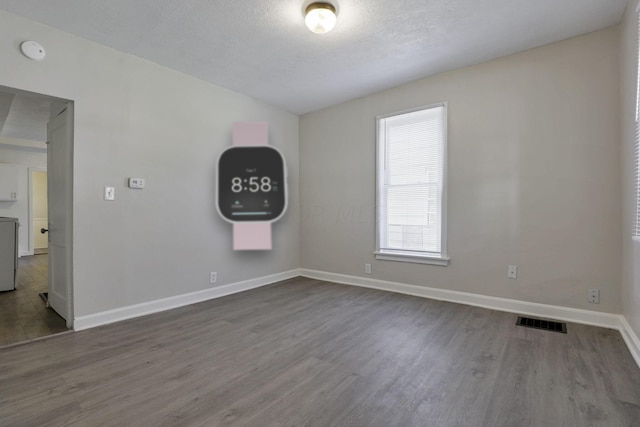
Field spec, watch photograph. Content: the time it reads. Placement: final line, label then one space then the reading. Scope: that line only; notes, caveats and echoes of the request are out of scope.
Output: 8:58
